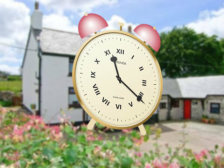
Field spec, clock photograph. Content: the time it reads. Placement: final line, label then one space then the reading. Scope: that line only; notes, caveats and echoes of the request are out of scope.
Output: 11:21
